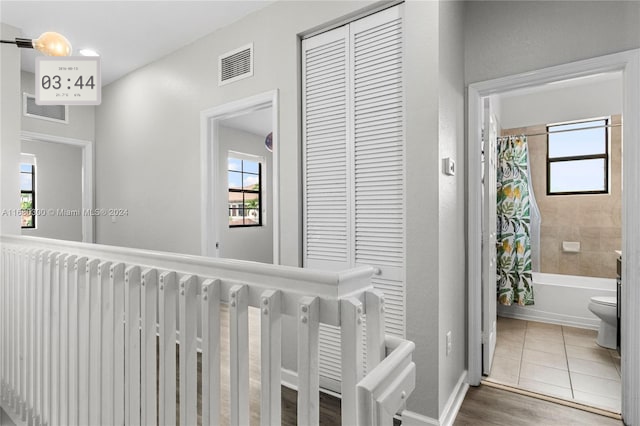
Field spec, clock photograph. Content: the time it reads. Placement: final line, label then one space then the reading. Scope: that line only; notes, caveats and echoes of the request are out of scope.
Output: 3:44
